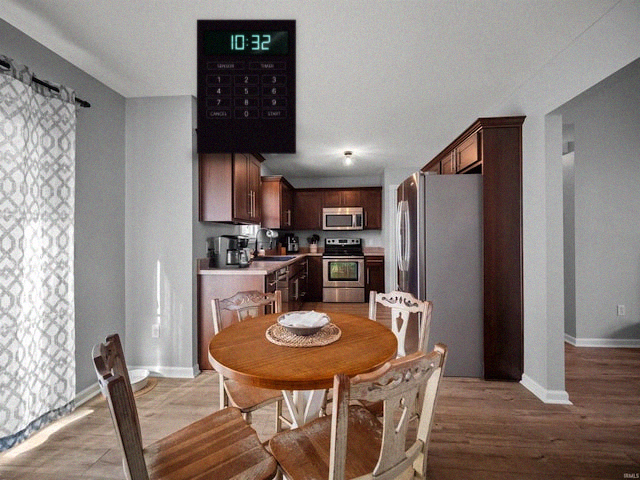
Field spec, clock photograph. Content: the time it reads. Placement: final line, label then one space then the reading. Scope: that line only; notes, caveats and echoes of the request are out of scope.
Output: 10:32
